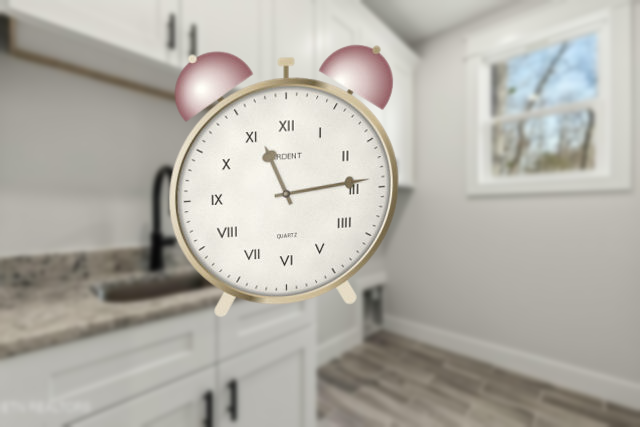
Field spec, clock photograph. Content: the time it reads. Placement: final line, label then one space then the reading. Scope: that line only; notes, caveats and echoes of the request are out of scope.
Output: 11:14
